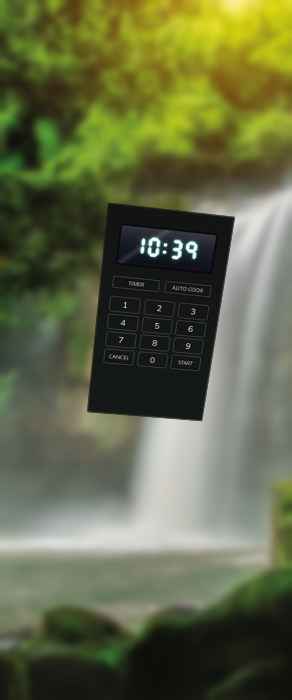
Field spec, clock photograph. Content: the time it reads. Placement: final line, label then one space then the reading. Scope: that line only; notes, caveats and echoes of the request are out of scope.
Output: 10:39
